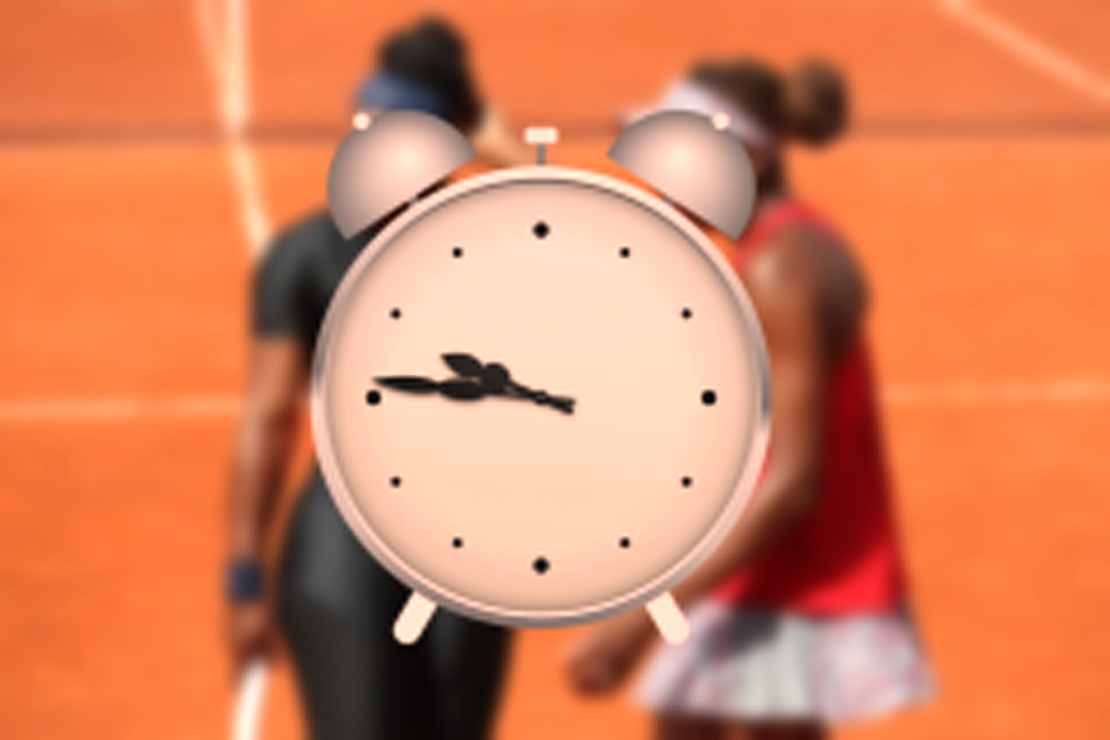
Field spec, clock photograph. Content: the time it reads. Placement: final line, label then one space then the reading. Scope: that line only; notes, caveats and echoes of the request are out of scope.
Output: 9:46
